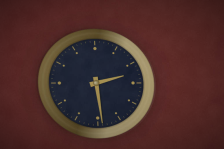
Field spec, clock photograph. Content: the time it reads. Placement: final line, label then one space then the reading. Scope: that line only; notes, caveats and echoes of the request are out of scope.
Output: 2:29
